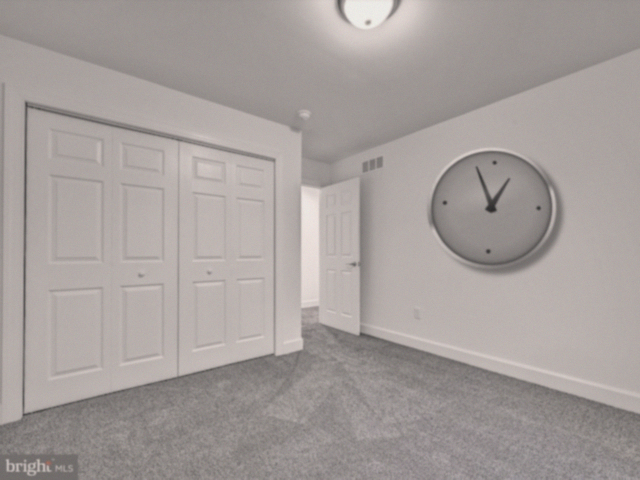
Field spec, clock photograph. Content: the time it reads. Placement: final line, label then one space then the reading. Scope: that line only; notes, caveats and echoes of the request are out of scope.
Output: 12:56
